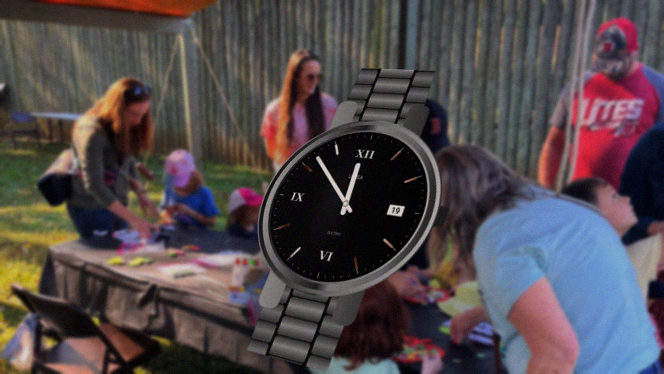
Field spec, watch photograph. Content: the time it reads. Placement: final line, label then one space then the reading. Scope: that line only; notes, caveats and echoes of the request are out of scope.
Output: 11:52
